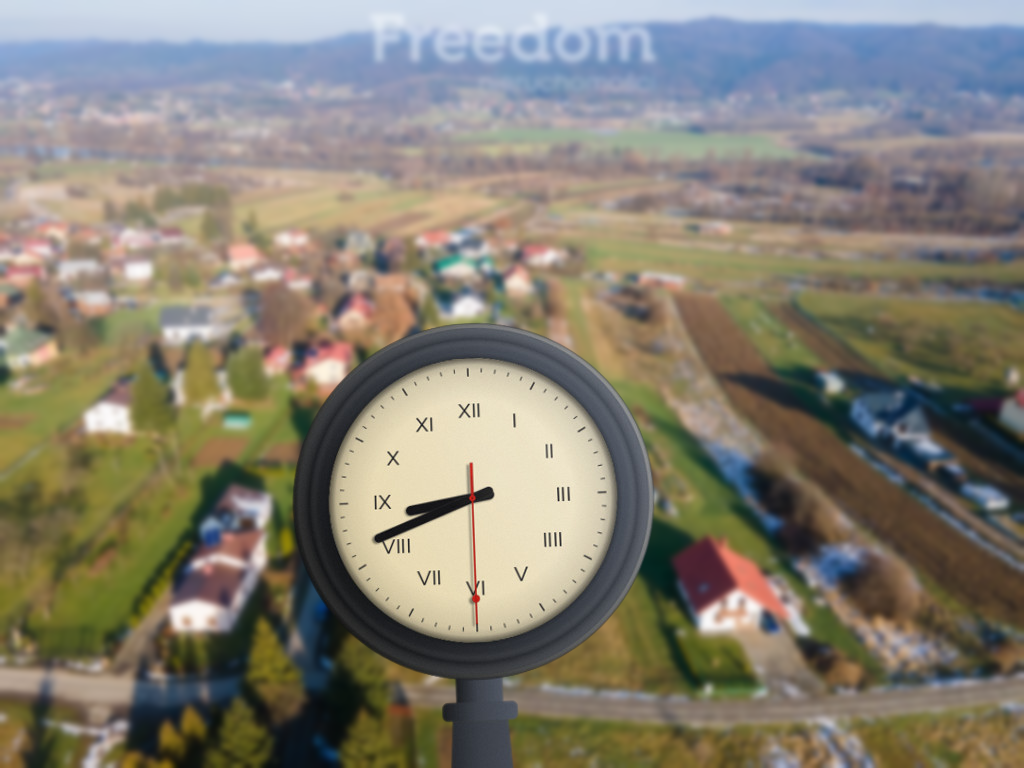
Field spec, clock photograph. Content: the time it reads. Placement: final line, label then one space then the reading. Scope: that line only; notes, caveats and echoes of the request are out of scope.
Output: 8:41:30
